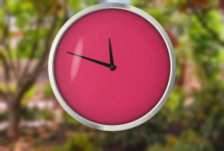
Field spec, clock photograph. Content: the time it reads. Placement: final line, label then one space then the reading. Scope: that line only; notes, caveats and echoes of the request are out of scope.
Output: 11:48
